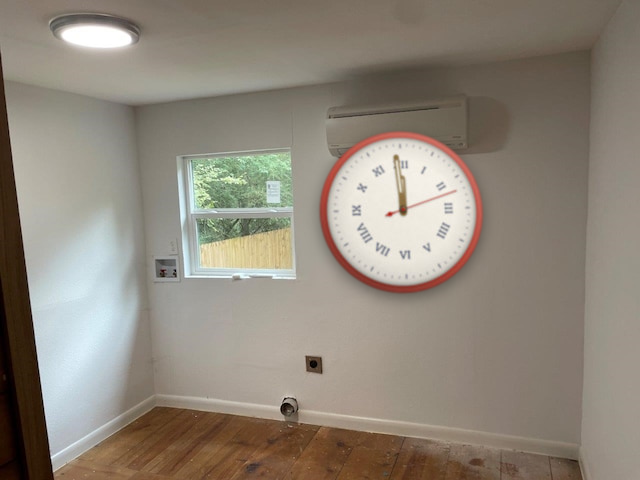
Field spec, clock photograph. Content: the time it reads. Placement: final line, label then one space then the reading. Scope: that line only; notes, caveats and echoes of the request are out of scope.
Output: 11:59:12
